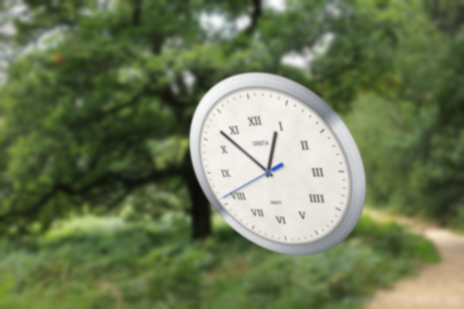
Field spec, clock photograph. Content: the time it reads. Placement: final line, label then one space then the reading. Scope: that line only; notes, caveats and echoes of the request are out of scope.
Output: 12:52:41
